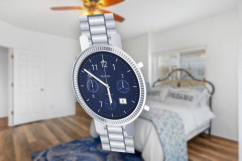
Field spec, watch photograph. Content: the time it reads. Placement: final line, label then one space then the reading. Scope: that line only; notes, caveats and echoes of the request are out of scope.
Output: 5:51
